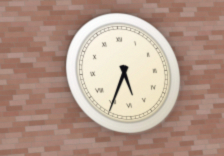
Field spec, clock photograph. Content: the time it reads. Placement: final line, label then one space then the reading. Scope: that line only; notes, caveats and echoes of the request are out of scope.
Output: 5:35
